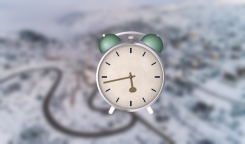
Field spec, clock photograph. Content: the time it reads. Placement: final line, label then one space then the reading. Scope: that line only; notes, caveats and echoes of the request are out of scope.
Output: 5:43
